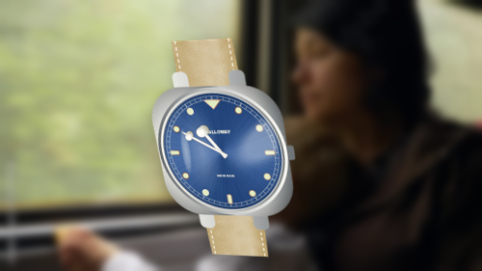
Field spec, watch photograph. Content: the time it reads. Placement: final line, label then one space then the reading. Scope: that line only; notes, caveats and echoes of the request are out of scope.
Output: 10:50
